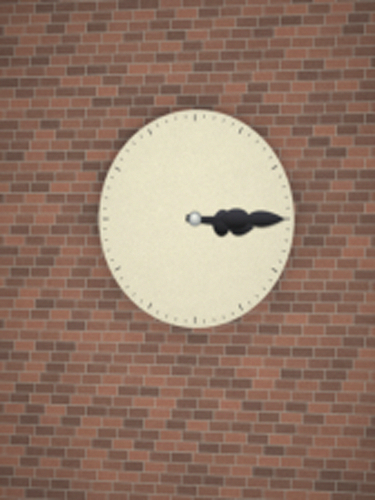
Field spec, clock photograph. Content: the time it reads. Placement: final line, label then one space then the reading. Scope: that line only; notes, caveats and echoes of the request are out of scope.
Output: 3:15
